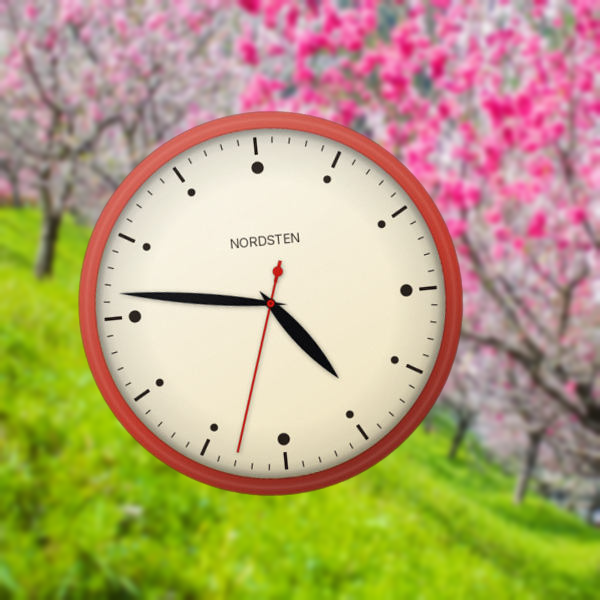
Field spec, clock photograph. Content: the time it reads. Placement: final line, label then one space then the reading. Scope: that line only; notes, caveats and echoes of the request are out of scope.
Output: 4:46:33
